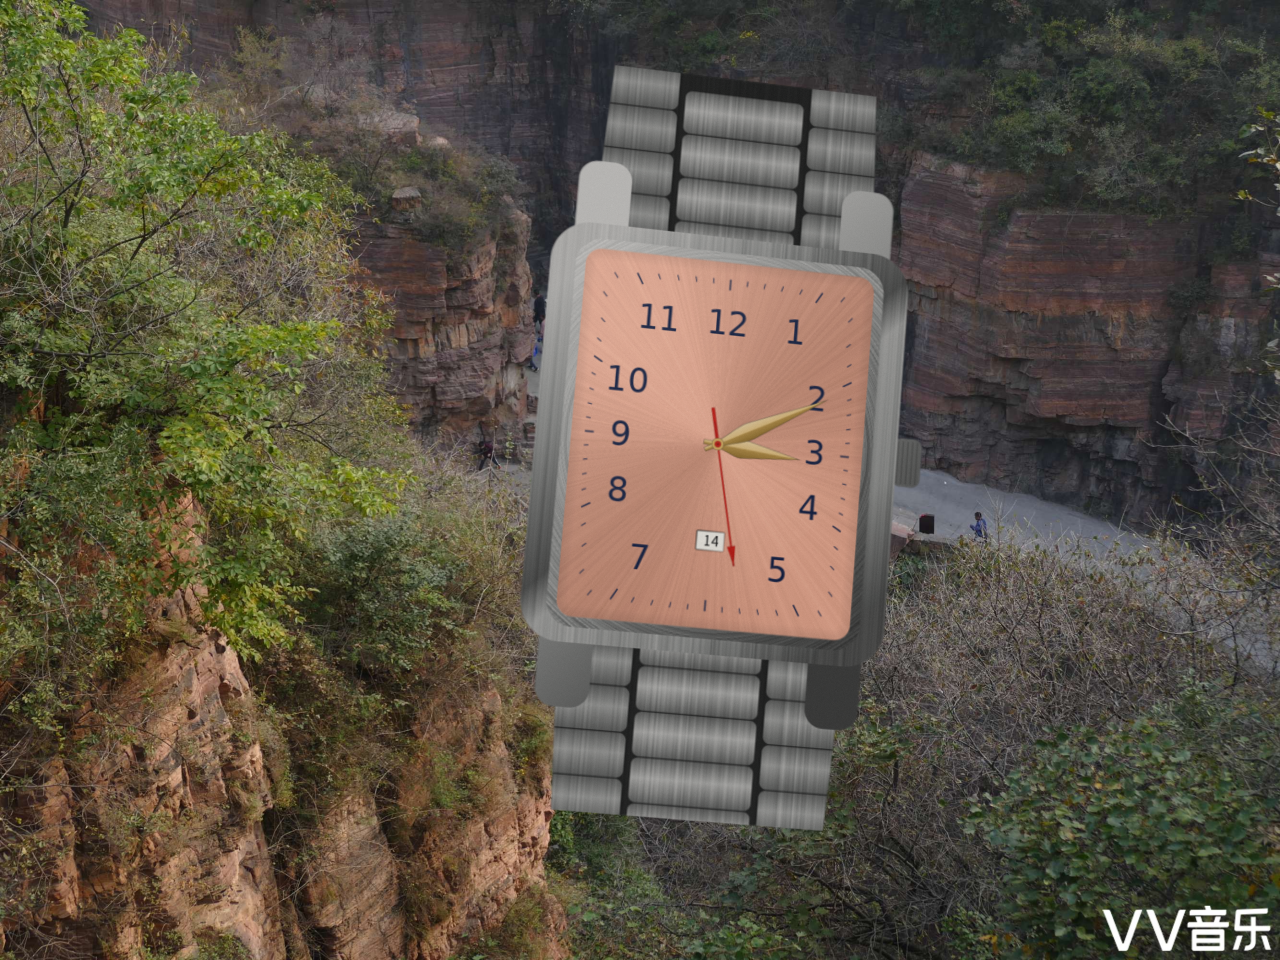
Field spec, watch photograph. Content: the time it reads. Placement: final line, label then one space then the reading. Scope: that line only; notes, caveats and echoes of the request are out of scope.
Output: 3:10:28
